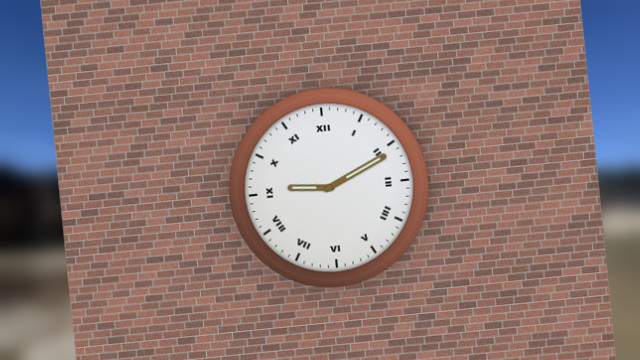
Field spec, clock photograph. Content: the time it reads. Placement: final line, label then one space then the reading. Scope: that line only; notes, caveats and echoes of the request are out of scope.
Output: 9:11
